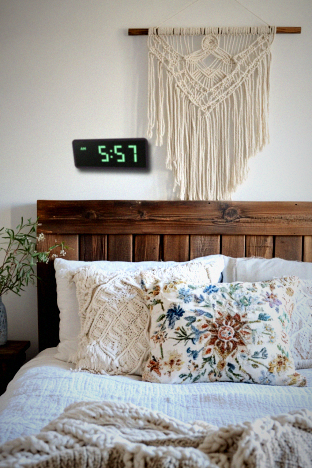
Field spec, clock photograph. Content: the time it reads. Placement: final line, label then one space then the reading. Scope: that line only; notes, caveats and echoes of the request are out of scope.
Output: 5:57
